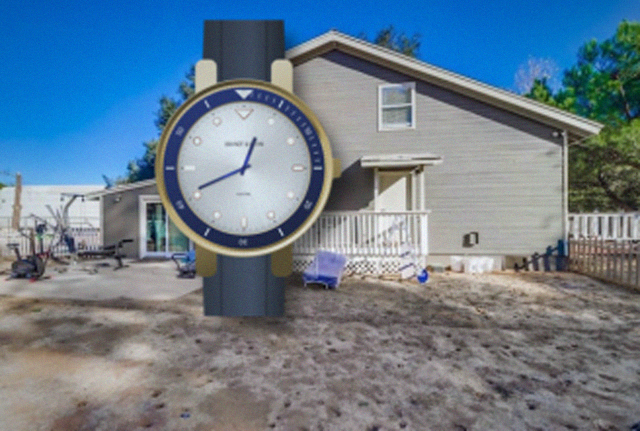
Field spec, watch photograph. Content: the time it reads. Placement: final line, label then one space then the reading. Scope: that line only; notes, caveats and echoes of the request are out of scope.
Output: 12:41
